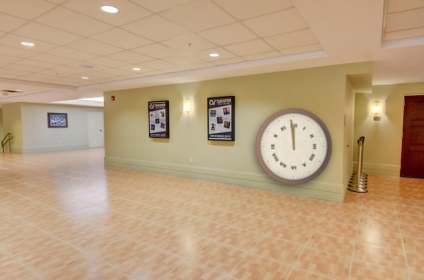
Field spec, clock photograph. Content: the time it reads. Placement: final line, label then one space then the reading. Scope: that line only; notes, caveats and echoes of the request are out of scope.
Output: 11:59
